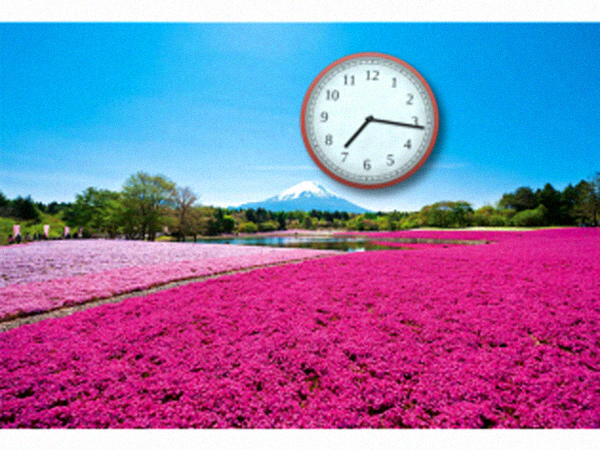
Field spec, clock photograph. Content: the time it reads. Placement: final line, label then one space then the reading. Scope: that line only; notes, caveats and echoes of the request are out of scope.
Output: 7:16
